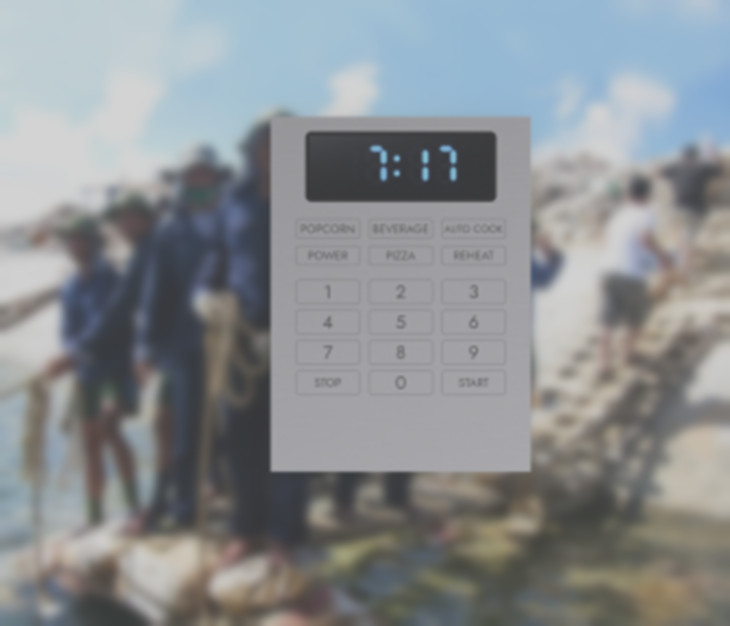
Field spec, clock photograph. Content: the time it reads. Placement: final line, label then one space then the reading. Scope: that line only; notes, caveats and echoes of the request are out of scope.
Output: 7:17
